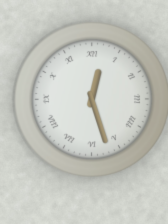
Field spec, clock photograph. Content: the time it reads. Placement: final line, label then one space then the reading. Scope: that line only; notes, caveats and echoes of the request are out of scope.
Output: 12:27
